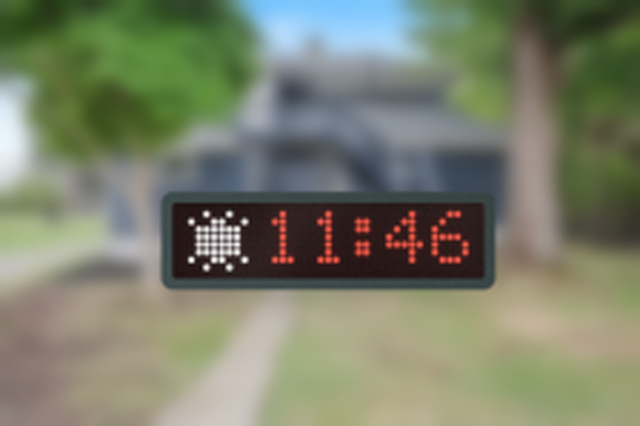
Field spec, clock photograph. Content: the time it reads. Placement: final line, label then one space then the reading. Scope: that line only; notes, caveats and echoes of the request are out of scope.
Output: 11:46
